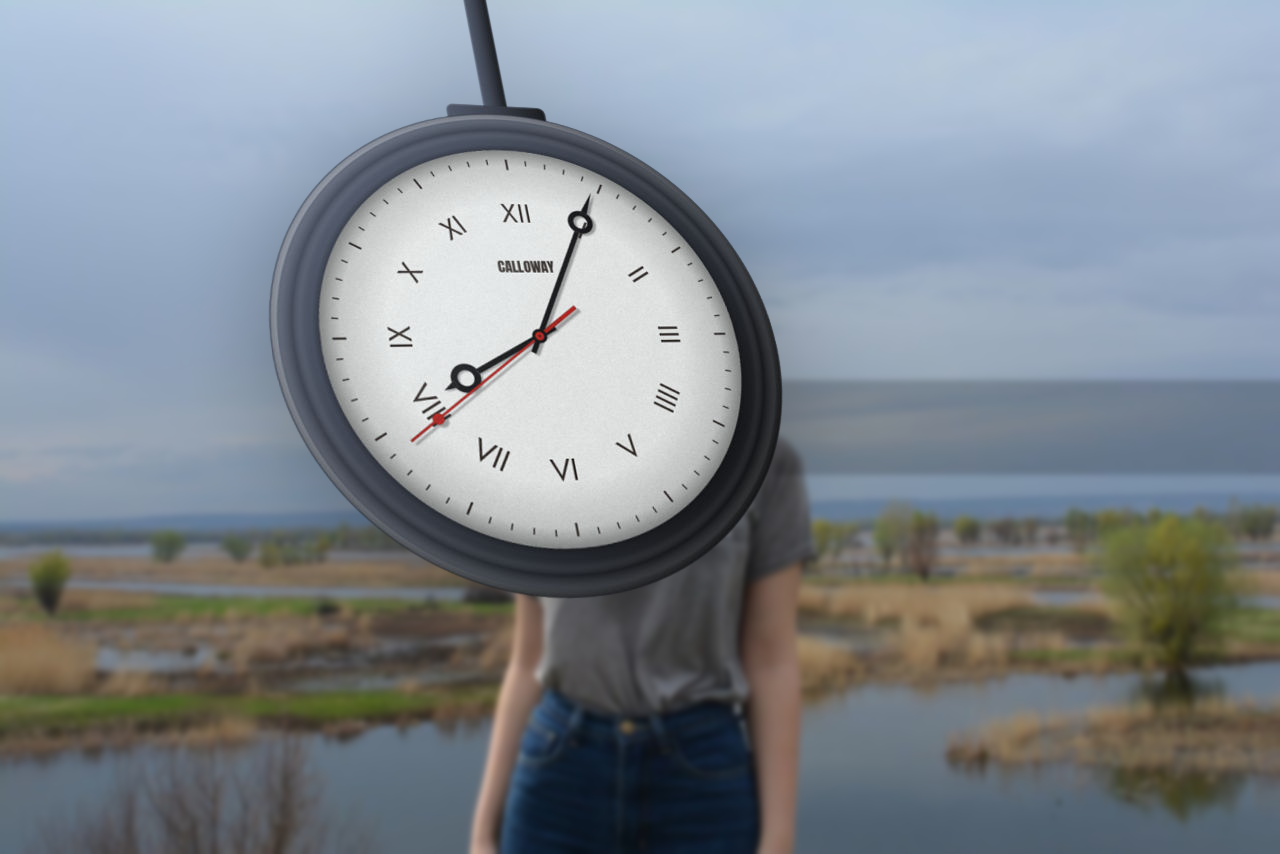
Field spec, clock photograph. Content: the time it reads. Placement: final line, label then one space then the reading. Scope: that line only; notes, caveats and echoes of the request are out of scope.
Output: 8:04:39
